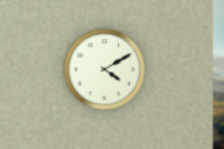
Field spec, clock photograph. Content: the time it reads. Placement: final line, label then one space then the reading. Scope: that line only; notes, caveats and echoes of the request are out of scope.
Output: 4:10
